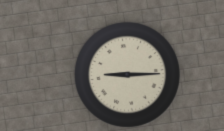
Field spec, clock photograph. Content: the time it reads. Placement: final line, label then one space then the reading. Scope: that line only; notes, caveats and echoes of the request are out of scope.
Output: 9:16
